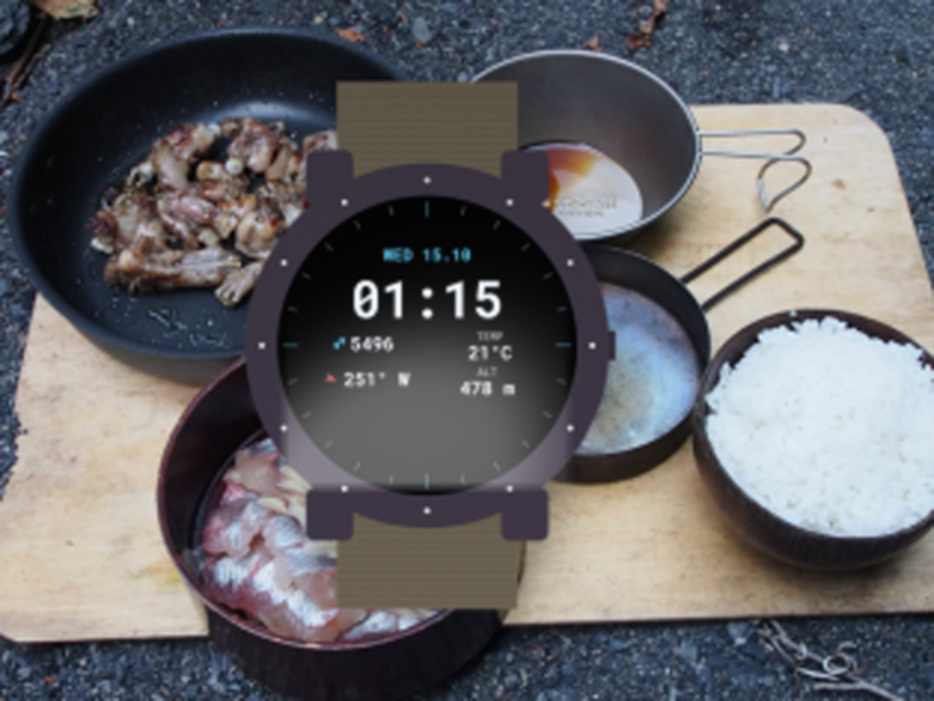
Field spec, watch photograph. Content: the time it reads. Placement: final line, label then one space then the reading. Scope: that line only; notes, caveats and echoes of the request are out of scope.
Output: 1:15
